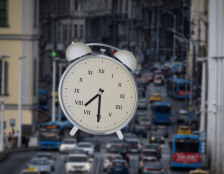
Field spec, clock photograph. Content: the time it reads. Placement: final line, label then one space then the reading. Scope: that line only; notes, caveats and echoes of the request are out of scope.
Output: 7:30
